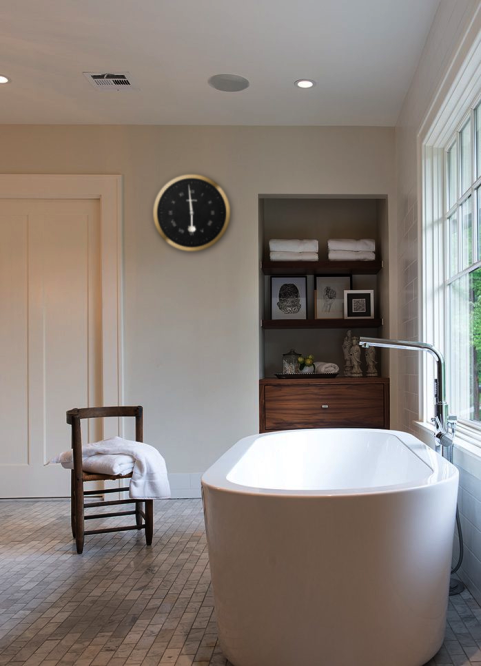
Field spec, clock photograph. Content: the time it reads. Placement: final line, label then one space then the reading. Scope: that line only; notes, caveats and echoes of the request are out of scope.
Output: 5:59
